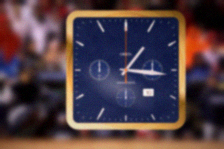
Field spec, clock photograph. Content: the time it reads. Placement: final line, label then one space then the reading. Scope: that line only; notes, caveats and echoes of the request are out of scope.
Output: 1:16
